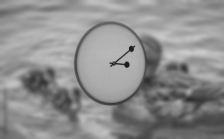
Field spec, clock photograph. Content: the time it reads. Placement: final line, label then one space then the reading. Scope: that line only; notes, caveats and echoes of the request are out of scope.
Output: 3:09
